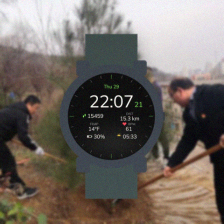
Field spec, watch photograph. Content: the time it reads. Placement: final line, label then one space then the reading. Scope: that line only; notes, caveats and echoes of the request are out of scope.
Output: 22:07:21
